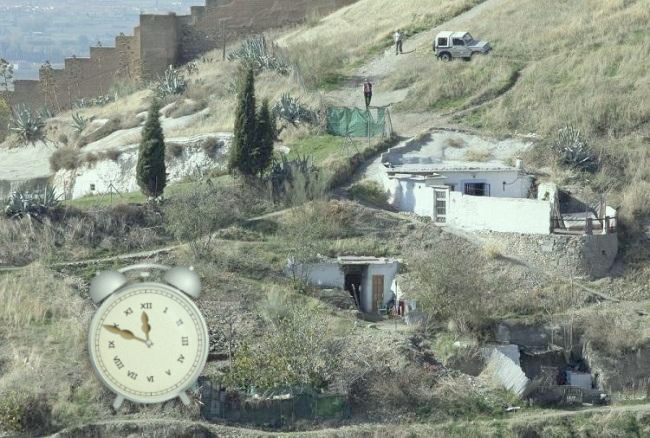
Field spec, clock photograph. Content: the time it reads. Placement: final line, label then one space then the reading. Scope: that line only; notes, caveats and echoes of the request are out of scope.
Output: 11:49
